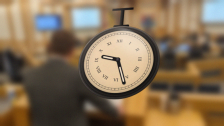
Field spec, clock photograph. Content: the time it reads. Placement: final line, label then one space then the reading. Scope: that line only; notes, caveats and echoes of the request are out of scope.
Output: 9:27
